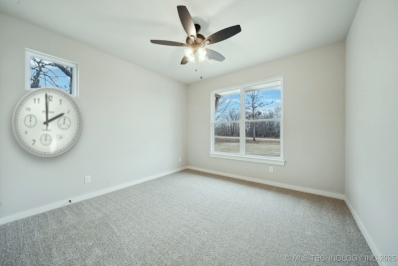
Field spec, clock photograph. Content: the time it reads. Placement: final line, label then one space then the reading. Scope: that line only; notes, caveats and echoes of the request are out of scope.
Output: 1:59
